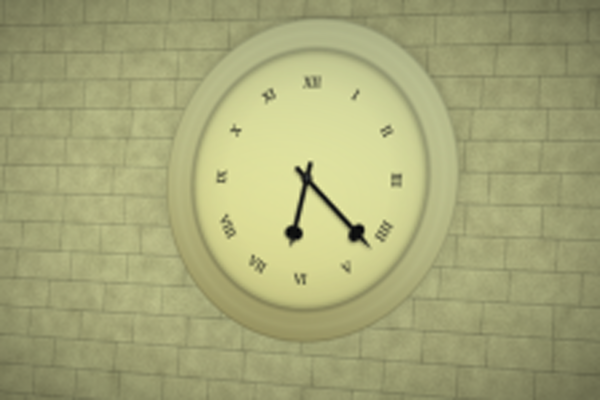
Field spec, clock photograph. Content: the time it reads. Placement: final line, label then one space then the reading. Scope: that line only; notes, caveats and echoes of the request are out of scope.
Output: 6:22
